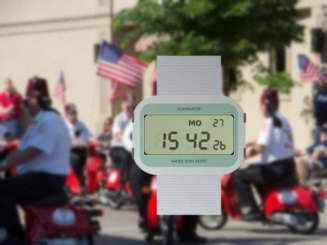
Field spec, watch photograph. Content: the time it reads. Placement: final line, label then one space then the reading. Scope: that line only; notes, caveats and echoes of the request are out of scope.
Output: 15:42:26
